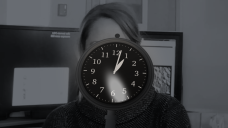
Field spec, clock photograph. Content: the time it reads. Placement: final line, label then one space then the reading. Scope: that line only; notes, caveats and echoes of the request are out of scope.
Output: 1:02
